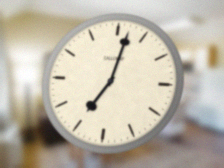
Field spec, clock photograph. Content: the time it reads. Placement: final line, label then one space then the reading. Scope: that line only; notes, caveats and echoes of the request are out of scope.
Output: 7:02
